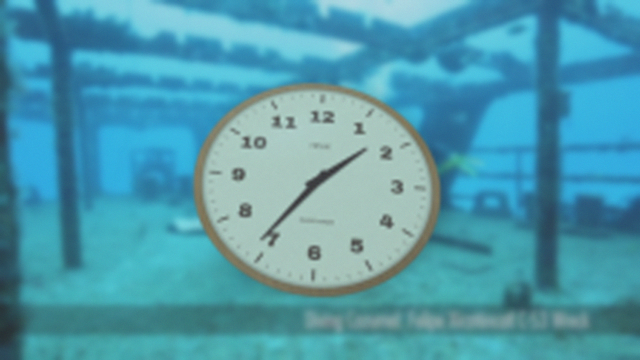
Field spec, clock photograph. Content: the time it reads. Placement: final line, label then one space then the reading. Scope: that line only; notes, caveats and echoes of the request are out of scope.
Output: 1:36
